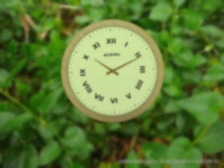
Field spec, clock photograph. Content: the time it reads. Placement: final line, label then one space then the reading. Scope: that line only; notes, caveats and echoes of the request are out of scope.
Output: 10:11
